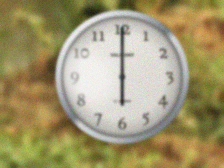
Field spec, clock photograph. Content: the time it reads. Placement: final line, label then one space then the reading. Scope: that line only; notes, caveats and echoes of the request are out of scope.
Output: 6:00
